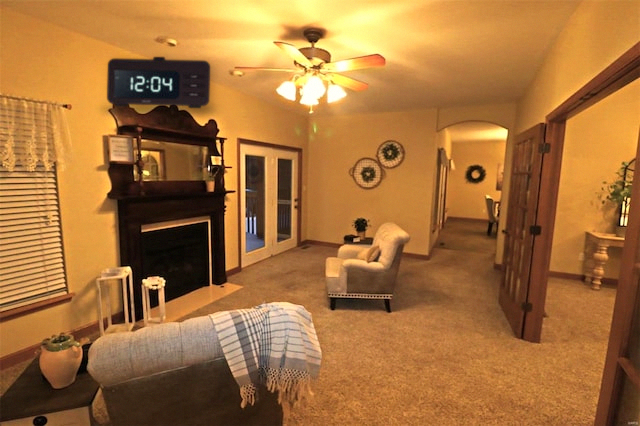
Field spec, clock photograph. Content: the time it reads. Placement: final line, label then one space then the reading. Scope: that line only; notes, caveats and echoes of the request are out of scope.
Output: 12:04
